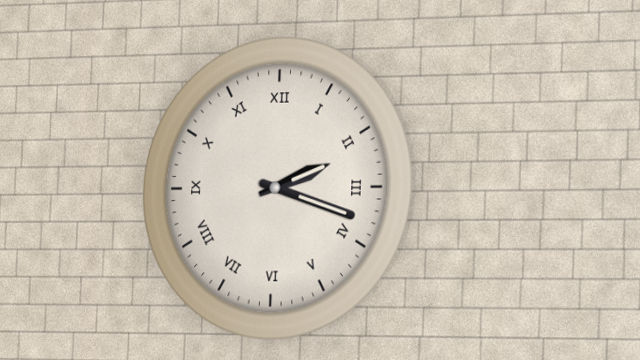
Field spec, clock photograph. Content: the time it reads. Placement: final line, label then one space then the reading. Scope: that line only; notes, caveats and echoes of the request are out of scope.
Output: 2:18
